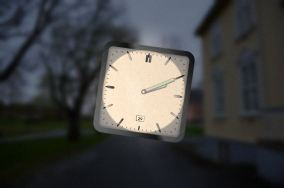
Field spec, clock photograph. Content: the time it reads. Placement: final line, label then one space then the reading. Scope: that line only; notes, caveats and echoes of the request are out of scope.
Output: 2:10
